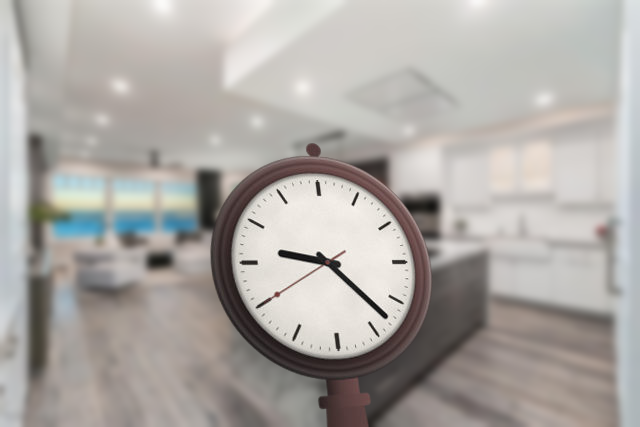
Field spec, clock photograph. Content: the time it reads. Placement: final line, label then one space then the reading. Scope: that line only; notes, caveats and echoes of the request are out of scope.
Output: 9:22:40
